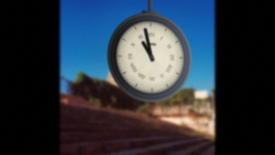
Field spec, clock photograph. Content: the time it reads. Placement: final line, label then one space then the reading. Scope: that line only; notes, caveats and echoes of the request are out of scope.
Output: 10:58
